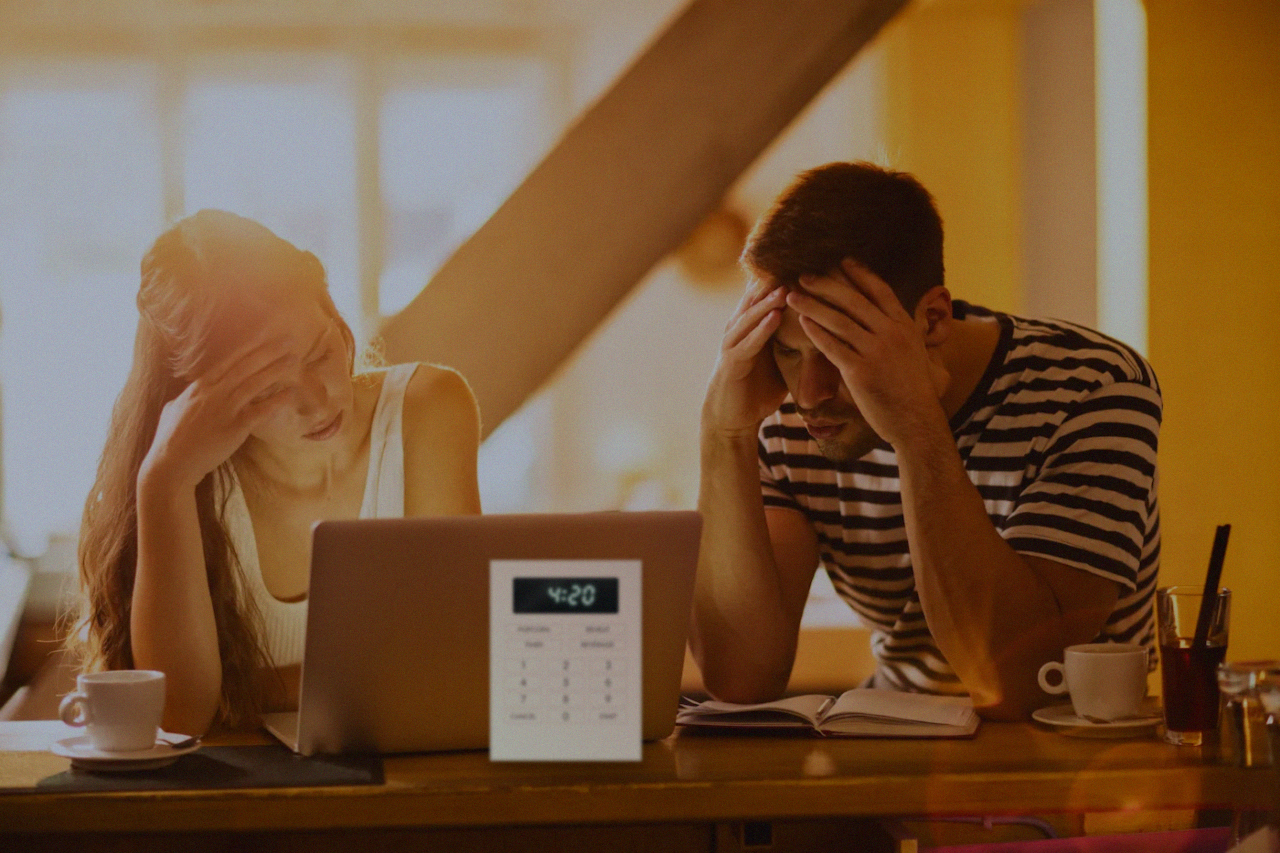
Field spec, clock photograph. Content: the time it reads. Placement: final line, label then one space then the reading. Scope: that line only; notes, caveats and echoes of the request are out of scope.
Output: 4:20
